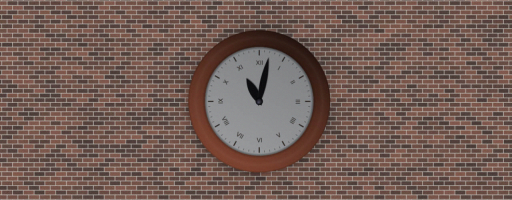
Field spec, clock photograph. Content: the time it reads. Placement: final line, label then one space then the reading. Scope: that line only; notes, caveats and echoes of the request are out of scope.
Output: 11:02
